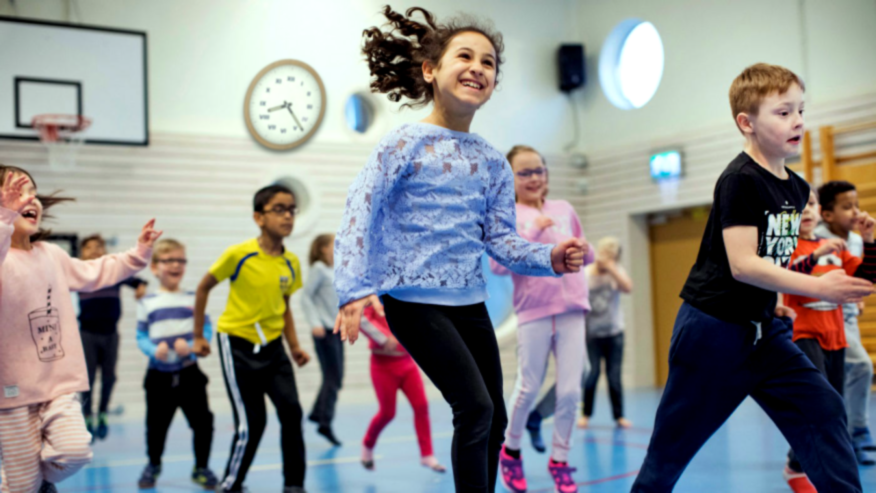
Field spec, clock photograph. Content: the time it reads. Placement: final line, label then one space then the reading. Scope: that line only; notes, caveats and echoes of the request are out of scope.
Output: 8:23
